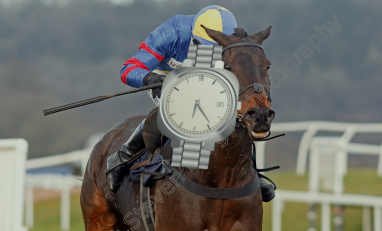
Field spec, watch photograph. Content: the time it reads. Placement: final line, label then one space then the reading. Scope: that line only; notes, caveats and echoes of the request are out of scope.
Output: 6:24
